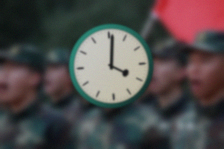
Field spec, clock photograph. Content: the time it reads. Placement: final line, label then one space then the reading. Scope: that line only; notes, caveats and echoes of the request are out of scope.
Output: 4:01
